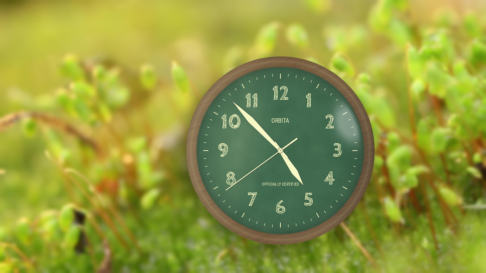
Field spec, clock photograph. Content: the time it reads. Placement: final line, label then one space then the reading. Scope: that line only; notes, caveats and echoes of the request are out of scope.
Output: 4:52:39
